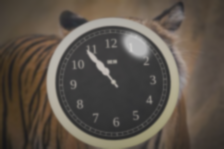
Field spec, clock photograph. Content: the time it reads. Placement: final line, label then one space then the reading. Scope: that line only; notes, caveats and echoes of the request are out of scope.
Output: 10:54
